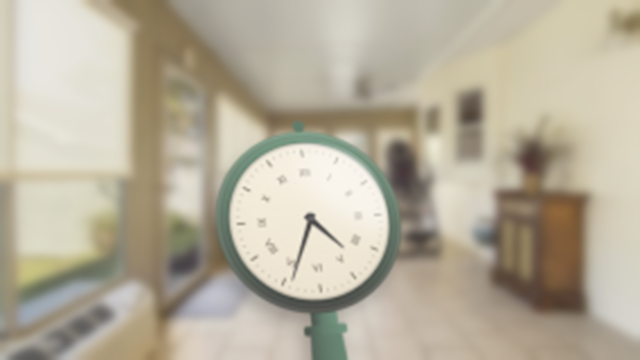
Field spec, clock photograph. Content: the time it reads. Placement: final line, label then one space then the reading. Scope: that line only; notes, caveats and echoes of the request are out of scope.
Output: 4:34
